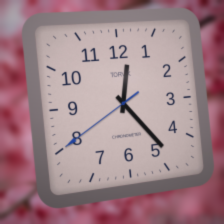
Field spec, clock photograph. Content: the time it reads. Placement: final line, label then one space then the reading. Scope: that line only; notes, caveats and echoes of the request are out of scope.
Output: 12:23:40
